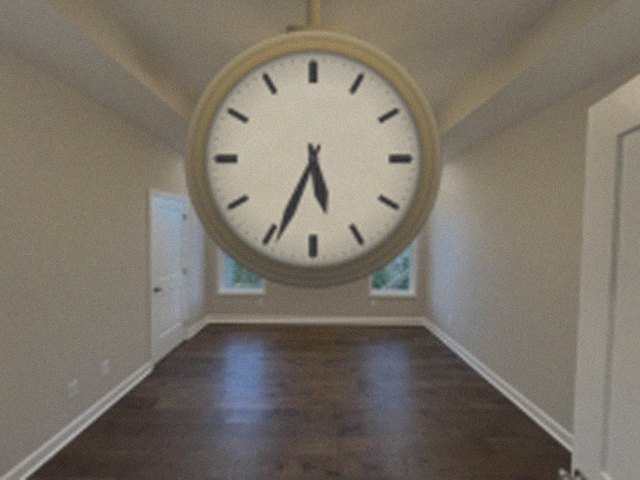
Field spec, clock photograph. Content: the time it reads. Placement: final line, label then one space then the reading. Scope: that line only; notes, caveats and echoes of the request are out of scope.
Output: 5:34
